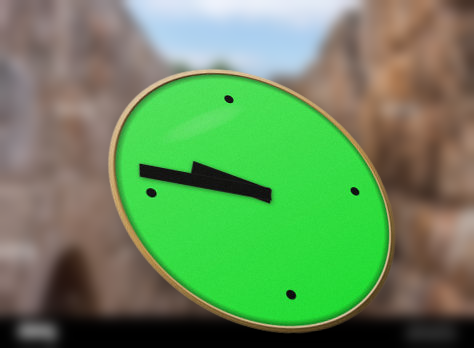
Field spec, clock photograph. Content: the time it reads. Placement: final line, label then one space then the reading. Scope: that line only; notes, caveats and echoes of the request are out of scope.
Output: 9:47
